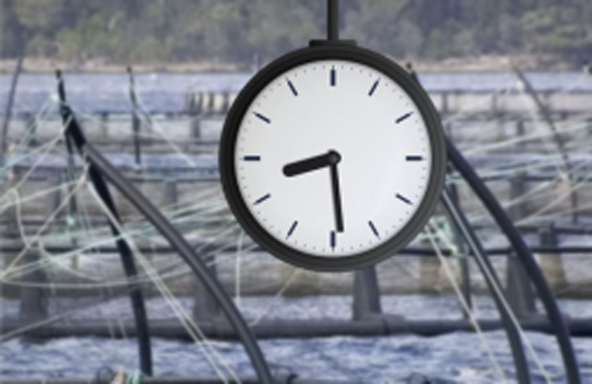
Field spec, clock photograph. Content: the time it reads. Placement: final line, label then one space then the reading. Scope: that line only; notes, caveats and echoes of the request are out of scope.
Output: 8:29
